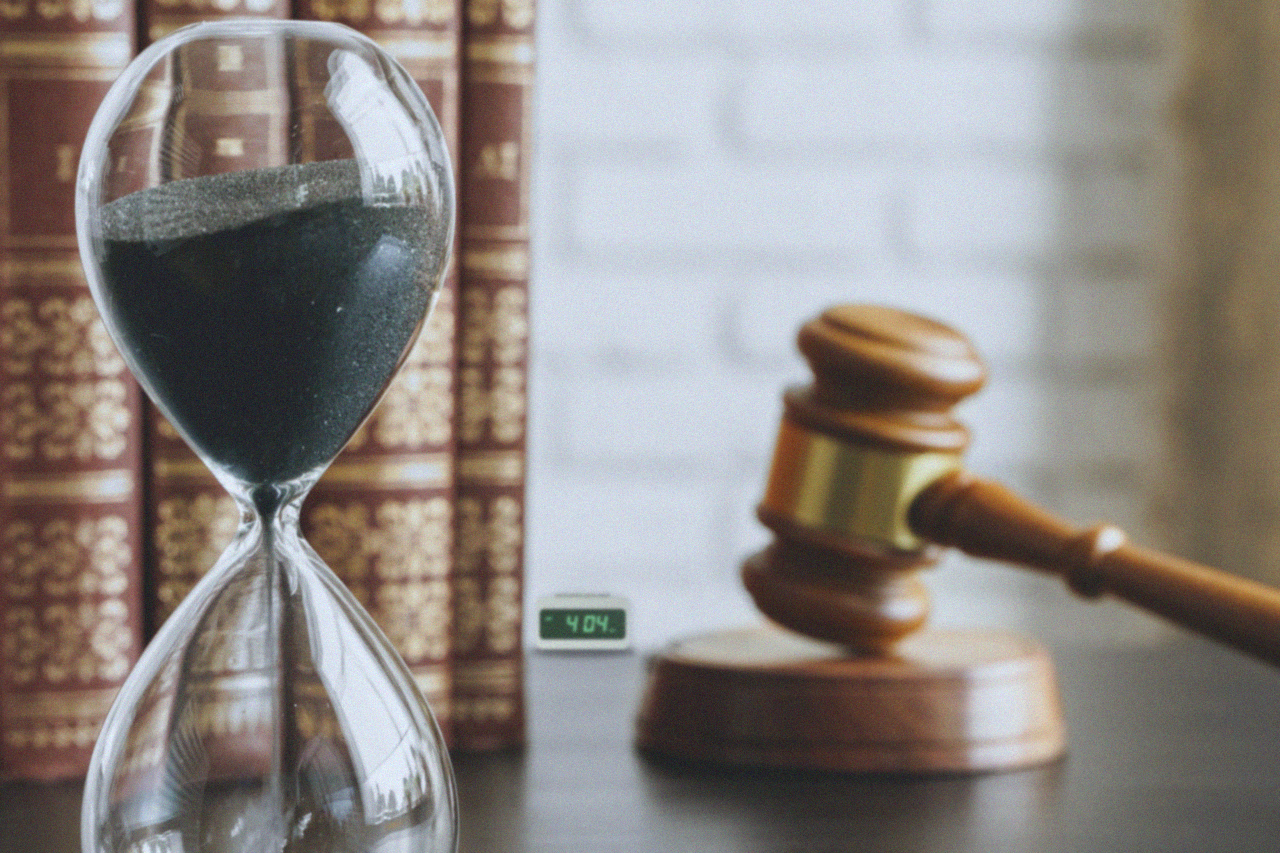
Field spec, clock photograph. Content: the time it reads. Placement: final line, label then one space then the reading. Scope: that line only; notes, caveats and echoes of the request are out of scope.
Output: 4:04
